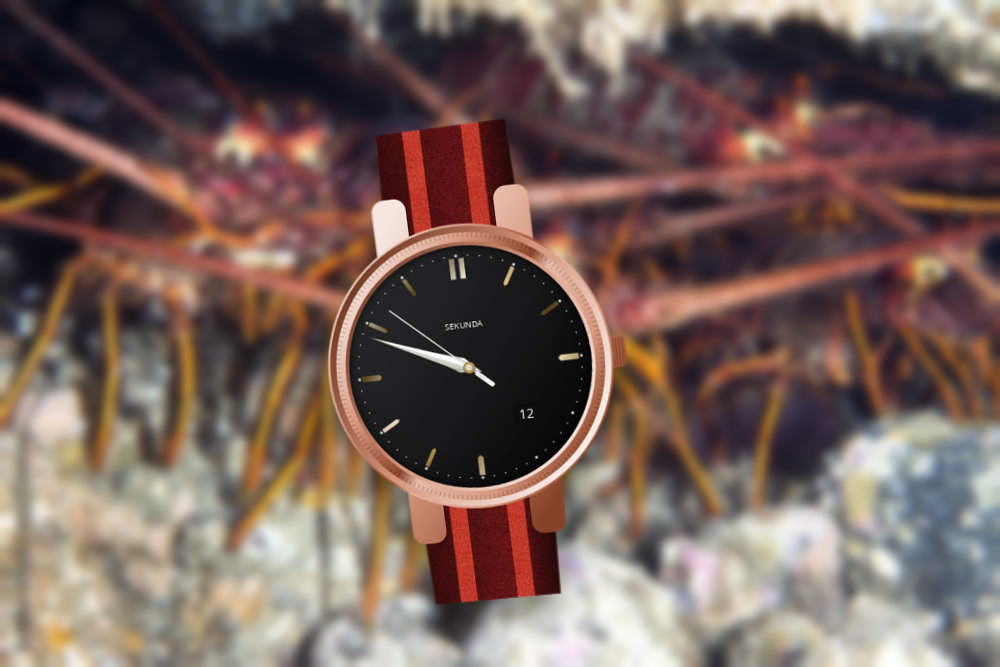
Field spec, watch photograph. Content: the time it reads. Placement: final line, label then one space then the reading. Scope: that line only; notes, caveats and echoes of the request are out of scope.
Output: 9:48:52
